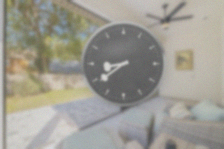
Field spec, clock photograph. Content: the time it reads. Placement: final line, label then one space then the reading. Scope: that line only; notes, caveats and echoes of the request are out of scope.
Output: 8:39
